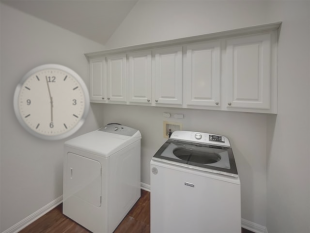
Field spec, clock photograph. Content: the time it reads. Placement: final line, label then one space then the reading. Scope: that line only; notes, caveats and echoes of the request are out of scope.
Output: 5:58
